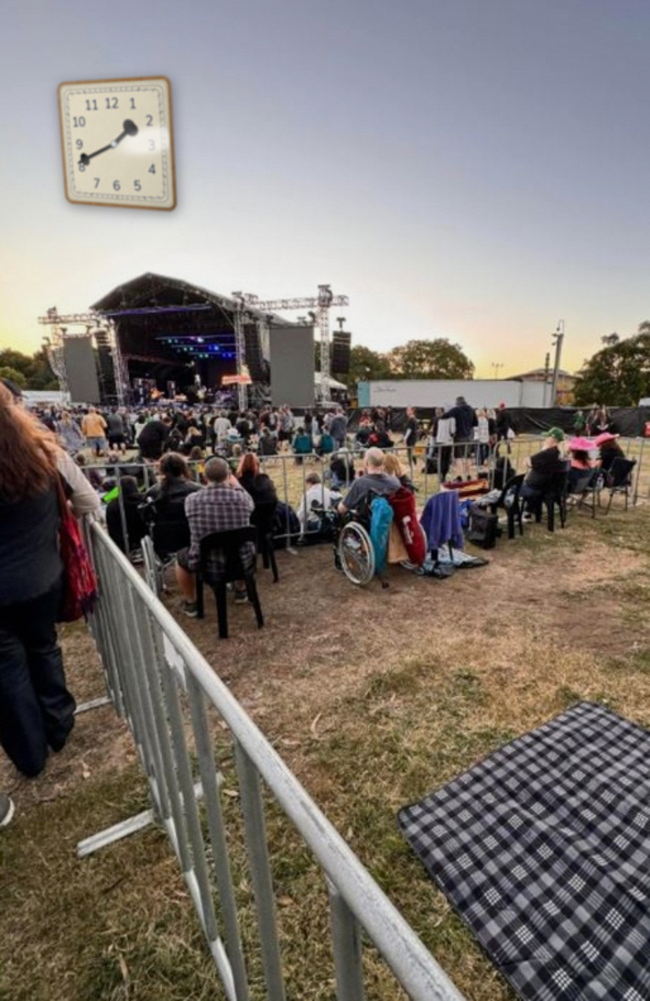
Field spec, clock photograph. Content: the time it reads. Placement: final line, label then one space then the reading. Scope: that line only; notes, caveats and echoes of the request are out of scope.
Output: 1:41
